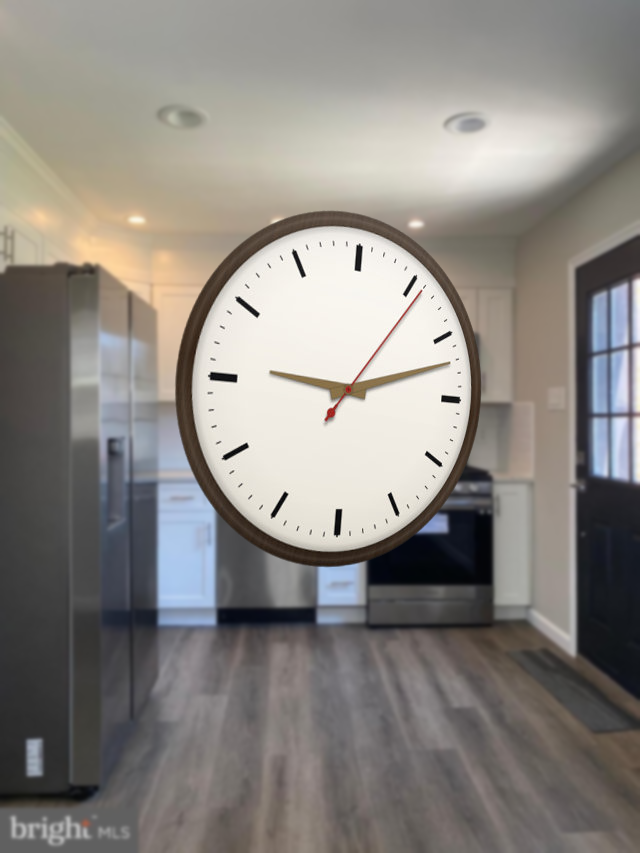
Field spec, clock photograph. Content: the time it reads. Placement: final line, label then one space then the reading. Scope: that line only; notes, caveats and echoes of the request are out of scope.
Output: 9:12:06
